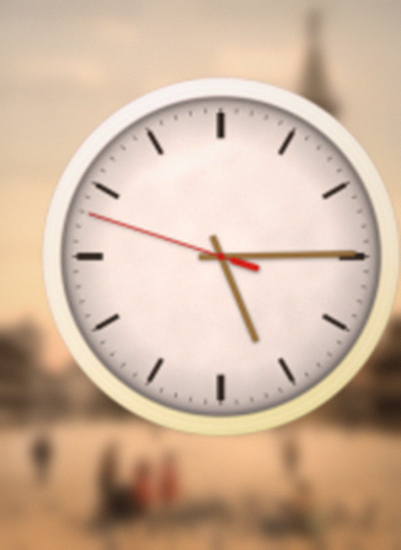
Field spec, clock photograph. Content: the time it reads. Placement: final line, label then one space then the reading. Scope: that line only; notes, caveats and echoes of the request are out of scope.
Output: 5:14:48
